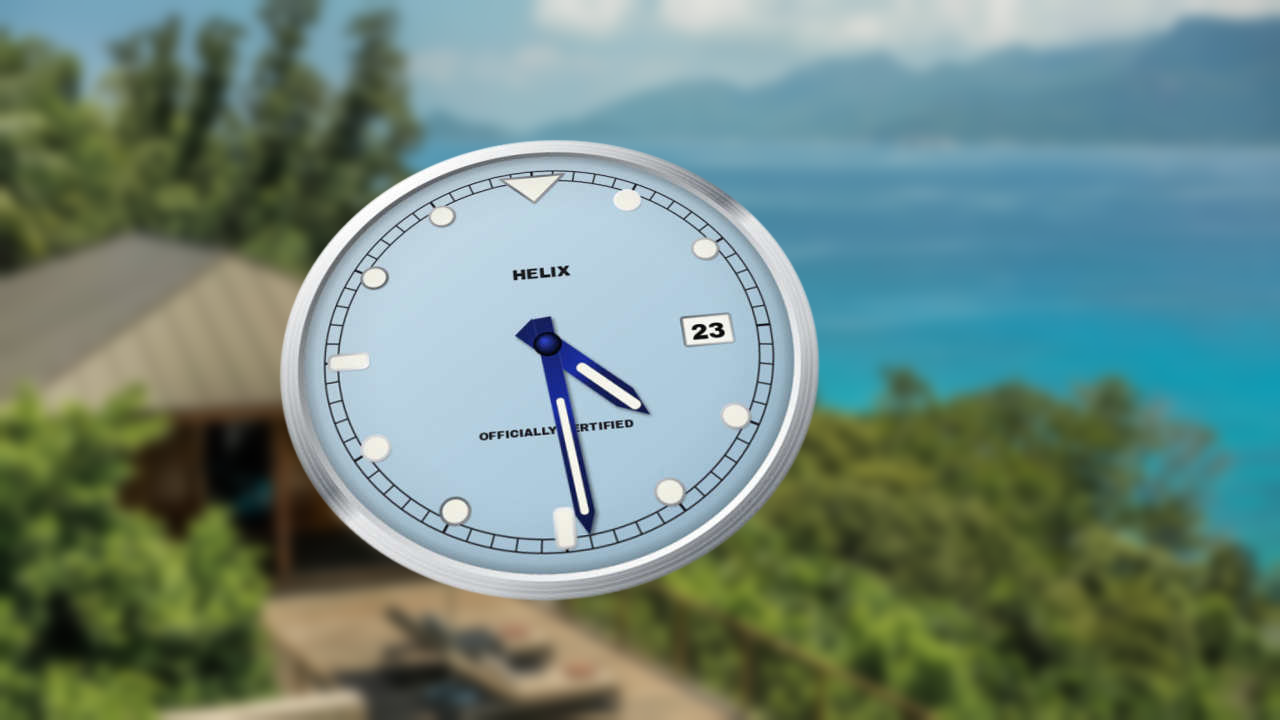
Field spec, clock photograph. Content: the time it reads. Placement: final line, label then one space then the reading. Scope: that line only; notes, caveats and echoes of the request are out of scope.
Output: 4:29
